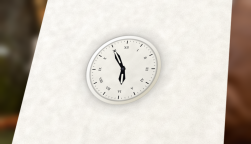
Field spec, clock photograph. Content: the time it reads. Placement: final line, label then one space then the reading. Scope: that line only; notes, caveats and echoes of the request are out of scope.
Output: 5:55
